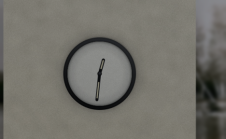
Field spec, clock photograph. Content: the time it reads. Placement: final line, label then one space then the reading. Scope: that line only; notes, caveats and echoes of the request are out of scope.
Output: 12:31
